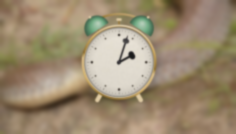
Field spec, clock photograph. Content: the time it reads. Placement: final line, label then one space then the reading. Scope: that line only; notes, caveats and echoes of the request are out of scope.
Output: 2:03
